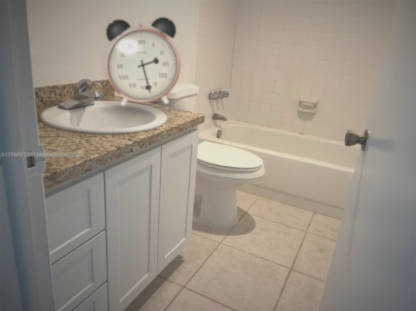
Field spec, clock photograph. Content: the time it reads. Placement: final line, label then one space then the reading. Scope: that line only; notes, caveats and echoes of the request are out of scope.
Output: 2:28
